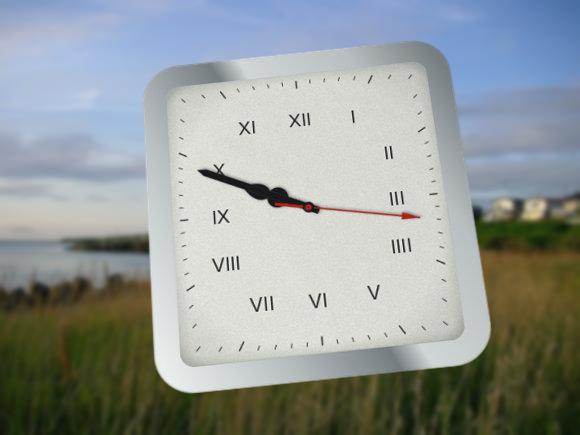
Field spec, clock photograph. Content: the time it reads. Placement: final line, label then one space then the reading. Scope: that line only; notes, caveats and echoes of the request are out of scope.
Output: 9:49:17
